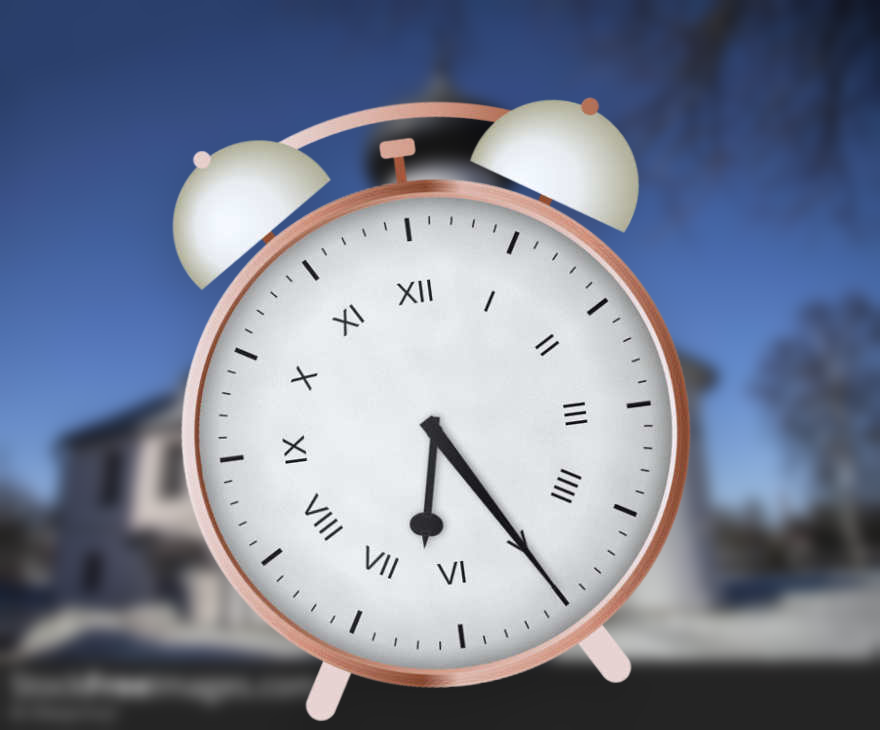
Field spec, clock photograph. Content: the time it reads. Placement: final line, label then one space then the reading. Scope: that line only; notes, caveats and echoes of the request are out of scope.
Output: 6:25
